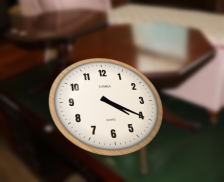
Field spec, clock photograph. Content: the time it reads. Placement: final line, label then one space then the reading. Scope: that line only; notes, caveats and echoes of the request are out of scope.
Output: 4:20
